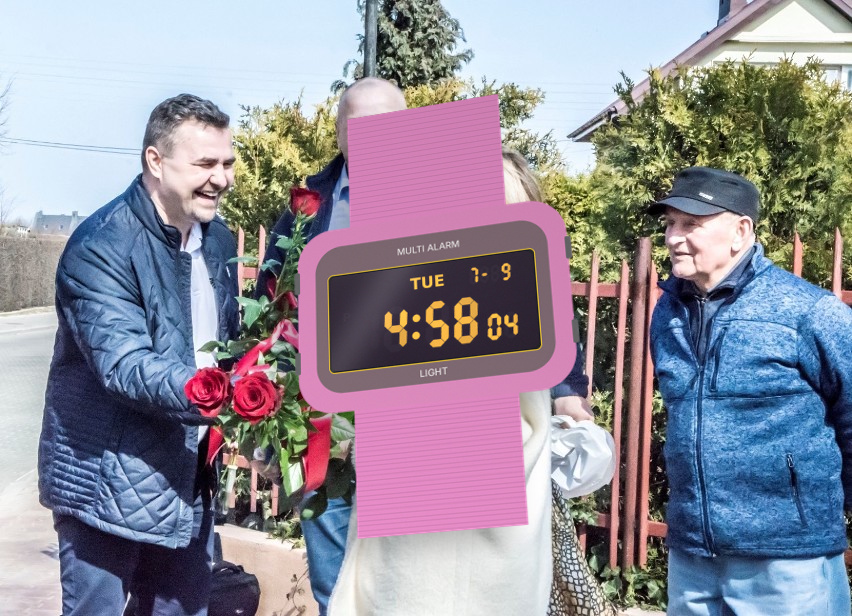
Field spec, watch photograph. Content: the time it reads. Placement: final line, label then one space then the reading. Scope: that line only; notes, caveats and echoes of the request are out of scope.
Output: 4:58:04
